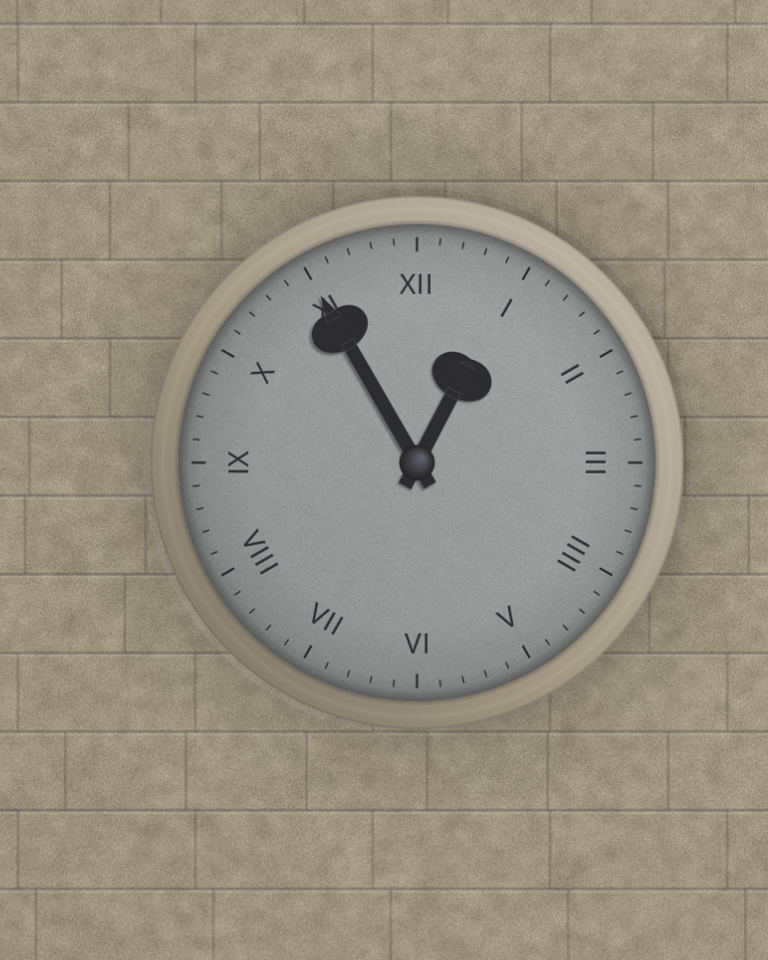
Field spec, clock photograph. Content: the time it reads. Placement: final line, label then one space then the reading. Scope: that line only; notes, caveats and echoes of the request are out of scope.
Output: 12:55
